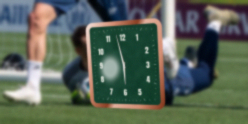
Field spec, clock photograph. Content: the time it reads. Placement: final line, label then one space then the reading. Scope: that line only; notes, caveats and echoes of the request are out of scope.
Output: 5:58
